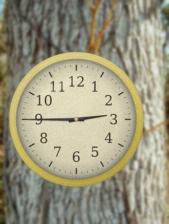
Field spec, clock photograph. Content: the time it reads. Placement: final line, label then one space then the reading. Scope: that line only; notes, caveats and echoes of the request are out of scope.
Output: 2:45
